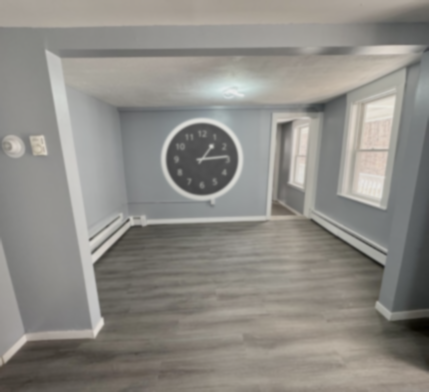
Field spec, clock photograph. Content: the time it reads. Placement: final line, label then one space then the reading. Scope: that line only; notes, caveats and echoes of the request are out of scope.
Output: 1:14
